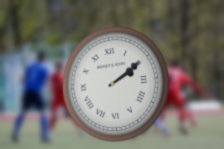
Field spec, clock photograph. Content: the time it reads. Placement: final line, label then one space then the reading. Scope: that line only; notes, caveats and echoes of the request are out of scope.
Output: 2:10
